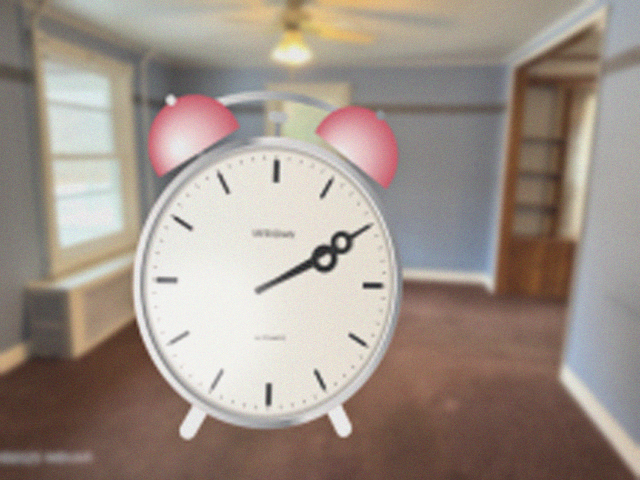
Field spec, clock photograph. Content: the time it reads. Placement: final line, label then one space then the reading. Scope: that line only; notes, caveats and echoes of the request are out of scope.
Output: 2:10
